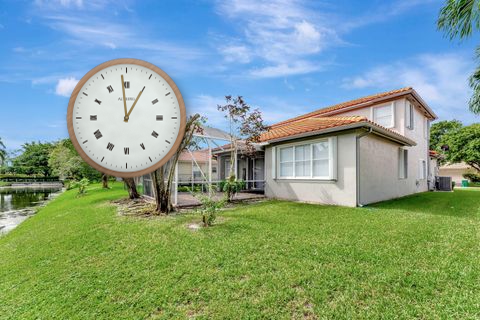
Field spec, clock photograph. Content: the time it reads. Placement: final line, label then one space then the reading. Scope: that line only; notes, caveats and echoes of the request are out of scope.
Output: 12:59
